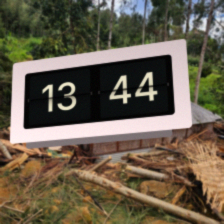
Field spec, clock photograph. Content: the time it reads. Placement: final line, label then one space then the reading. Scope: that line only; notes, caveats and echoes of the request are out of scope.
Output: 13:44
